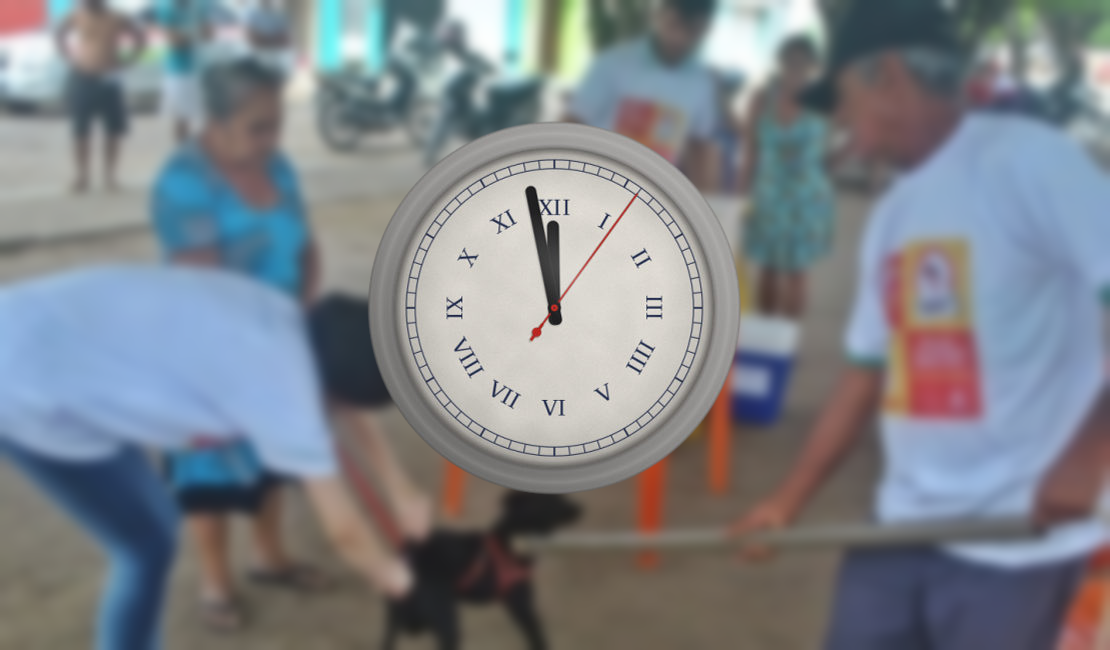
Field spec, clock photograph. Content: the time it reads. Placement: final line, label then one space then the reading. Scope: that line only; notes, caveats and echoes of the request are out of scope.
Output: 11:58:06
